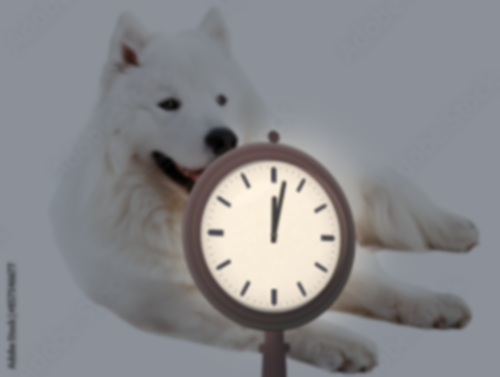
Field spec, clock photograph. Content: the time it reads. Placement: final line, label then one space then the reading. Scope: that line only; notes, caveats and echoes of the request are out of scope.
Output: 12:02
